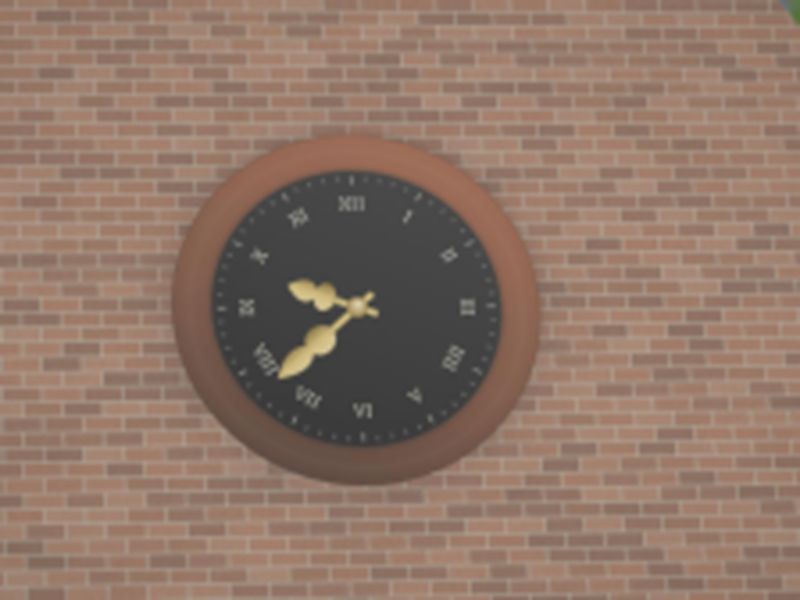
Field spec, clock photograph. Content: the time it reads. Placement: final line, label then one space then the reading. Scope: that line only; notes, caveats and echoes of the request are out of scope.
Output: 9:38
